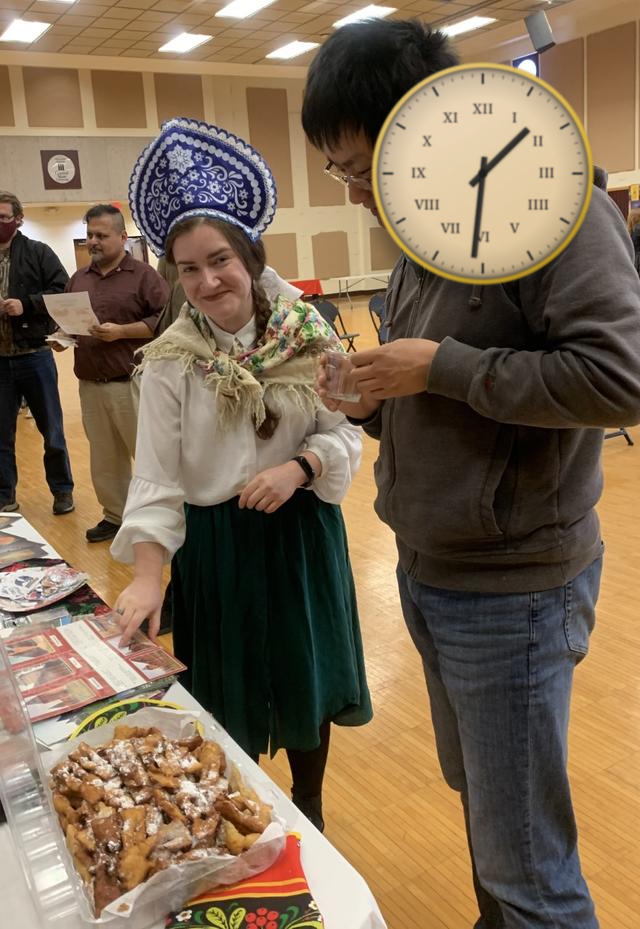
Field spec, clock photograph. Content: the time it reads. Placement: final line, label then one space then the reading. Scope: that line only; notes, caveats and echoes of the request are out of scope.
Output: 1:31
